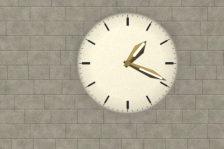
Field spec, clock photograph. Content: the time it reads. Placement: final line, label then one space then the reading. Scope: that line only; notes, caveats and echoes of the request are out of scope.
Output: 1:19
